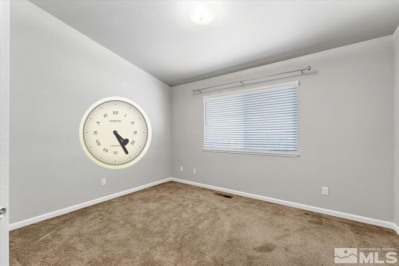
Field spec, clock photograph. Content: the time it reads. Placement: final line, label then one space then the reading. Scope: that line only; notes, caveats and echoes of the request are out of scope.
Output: 4:25
